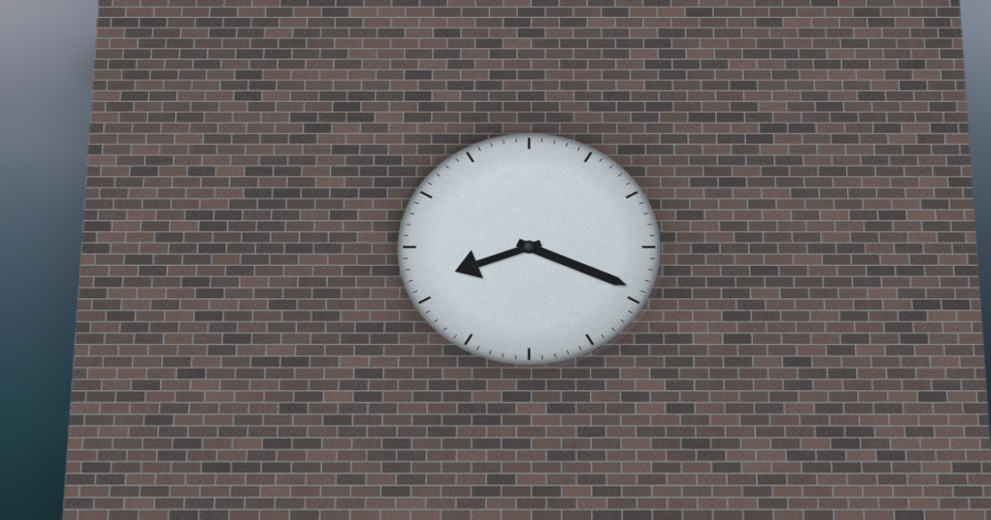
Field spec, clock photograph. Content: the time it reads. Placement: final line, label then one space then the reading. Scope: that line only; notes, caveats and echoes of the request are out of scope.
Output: 8:19
